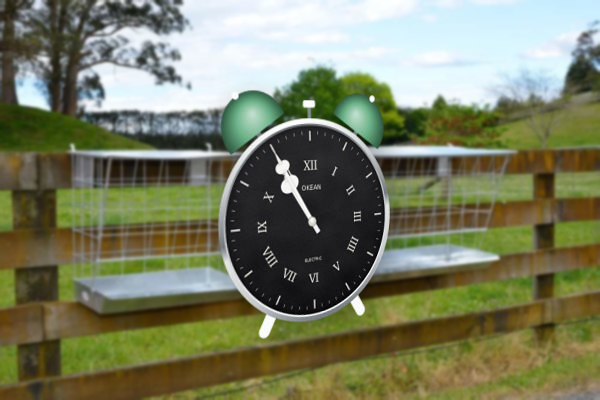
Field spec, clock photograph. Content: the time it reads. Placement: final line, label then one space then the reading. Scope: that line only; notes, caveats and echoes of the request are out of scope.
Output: 10:55
